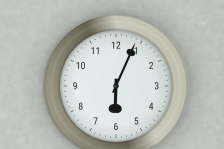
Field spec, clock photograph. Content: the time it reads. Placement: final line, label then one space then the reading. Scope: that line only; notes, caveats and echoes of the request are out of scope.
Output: 6:04
